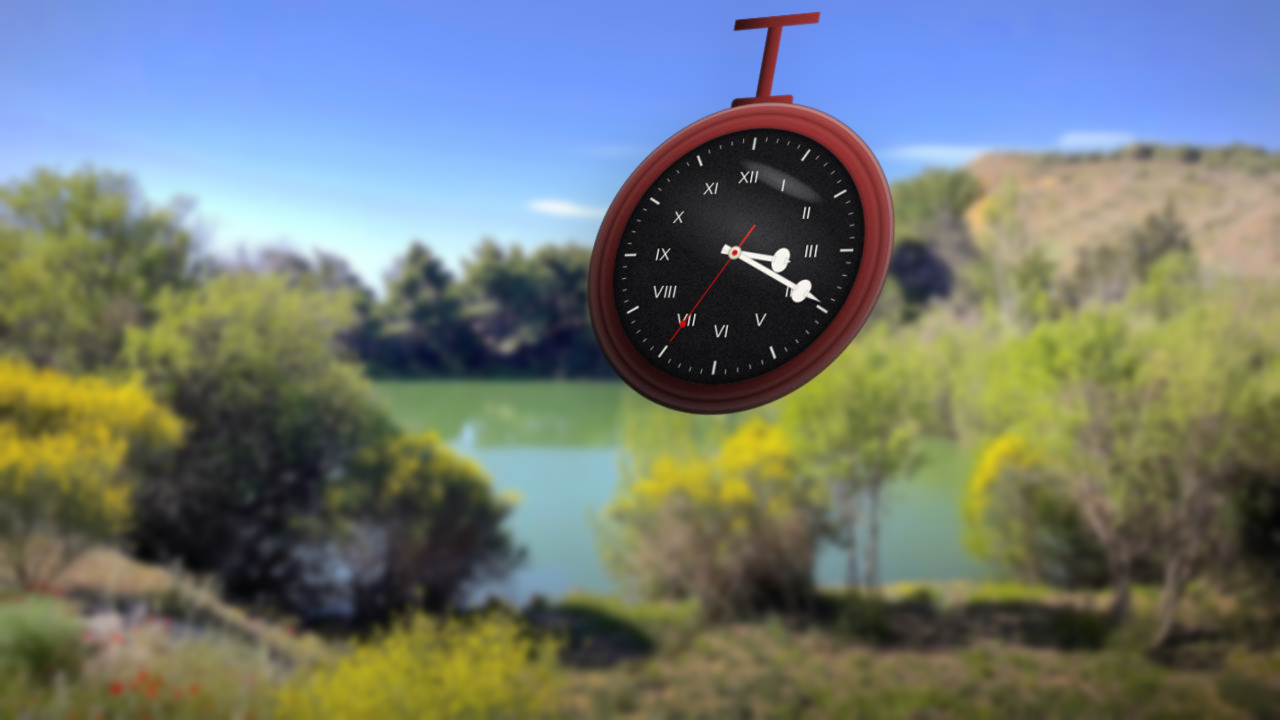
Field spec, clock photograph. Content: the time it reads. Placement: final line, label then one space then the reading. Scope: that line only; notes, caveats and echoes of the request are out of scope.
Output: 3:19:35
